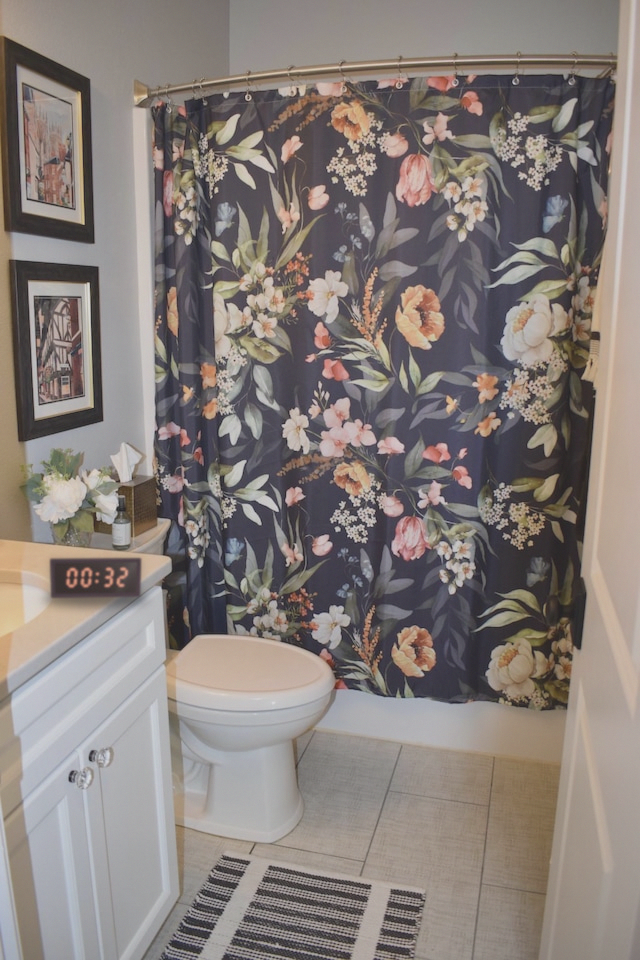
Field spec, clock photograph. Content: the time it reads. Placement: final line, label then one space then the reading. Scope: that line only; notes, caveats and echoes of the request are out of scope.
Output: 0:32
